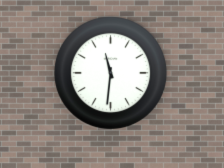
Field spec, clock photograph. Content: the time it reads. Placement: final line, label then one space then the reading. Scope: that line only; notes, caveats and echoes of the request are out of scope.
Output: 11:31
